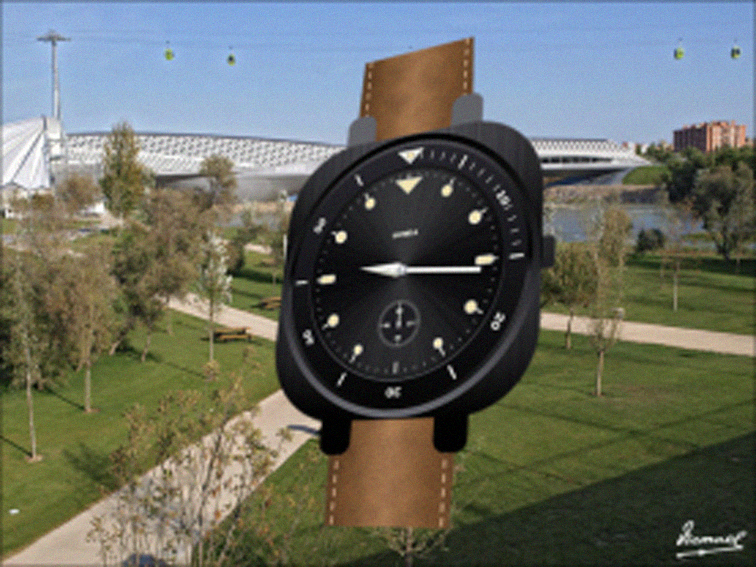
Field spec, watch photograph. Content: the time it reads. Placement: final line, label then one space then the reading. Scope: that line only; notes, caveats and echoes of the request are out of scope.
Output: 9:16
